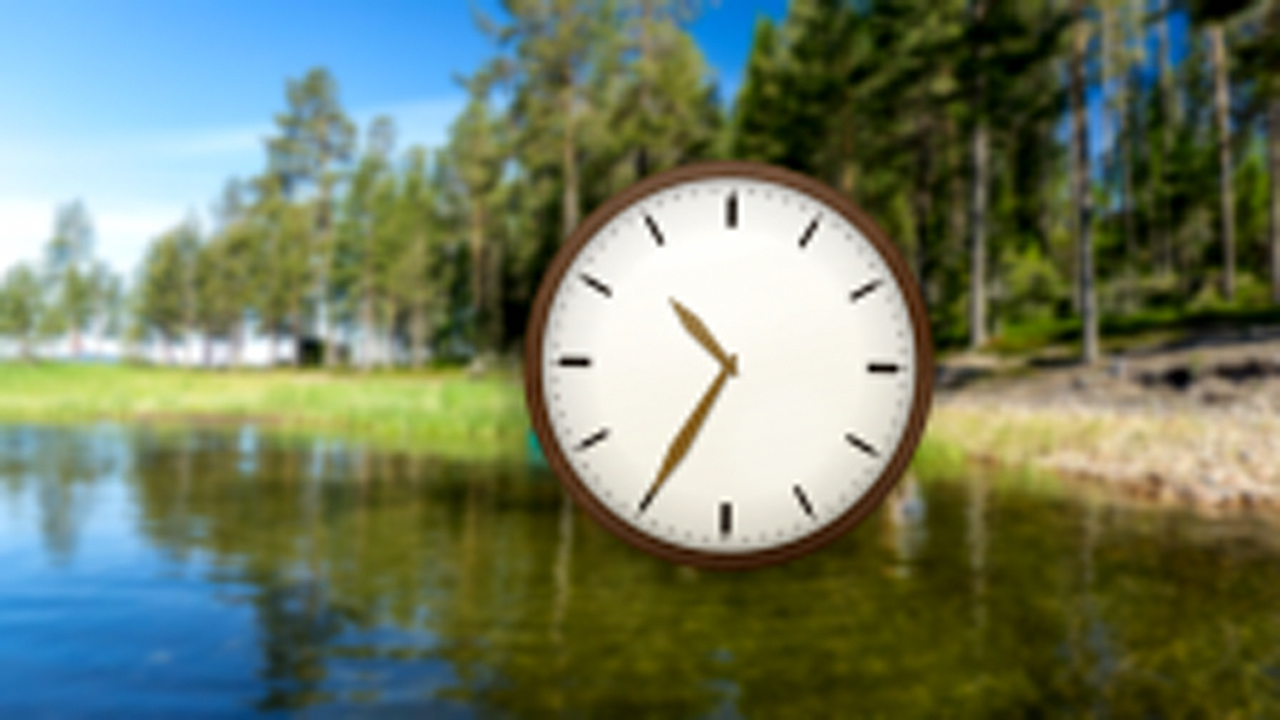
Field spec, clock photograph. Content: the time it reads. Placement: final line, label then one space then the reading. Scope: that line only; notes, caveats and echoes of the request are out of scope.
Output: 10:35
